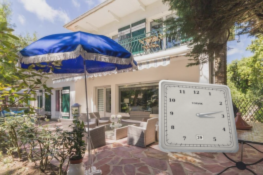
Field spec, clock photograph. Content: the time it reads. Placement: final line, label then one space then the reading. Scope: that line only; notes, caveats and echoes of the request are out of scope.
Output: 3:13
